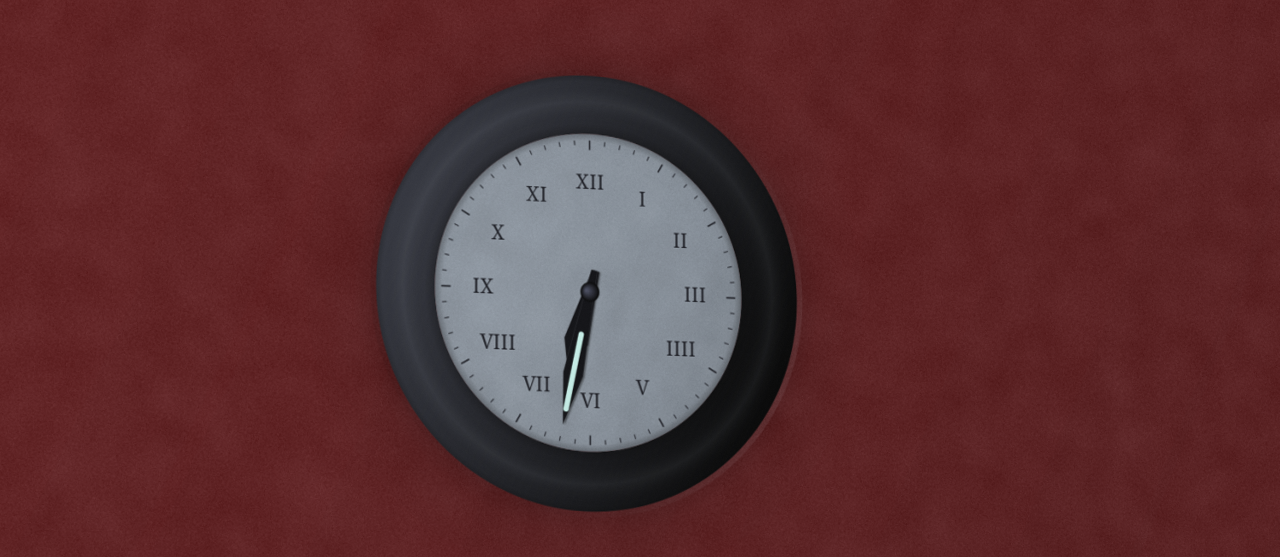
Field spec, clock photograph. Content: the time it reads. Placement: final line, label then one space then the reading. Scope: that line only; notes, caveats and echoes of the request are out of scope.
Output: 6:32
